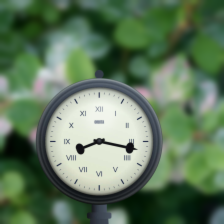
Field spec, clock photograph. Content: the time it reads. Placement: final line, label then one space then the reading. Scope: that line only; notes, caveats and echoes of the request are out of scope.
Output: 8:17
